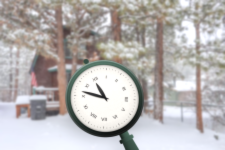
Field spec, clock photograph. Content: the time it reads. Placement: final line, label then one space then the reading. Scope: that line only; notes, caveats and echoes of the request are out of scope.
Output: 11:52
